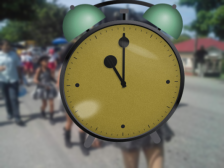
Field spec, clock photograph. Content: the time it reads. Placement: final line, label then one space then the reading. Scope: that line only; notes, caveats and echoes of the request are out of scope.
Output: 11:00
